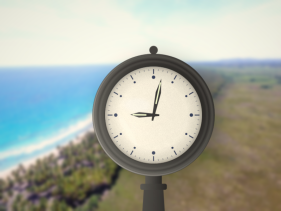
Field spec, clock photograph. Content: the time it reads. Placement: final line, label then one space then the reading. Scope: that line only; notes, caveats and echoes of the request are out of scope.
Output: 9:02
